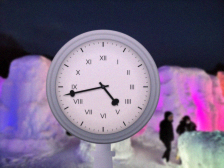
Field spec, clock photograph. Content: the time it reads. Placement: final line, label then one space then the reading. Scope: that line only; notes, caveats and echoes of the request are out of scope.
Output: 4:43
